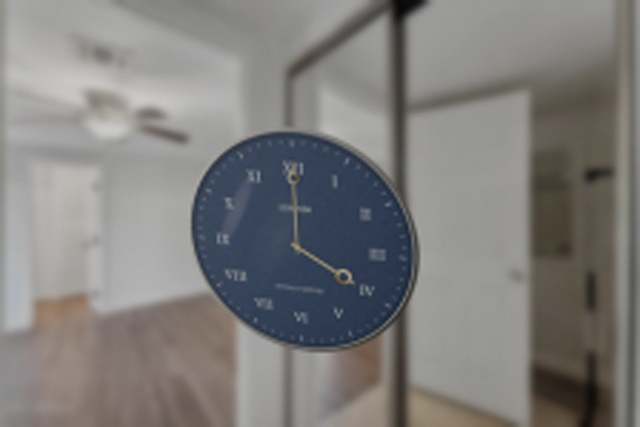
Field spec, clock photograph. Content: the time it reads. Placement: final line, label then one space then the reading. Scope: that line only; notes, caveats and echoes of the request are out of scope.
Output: 4:00
